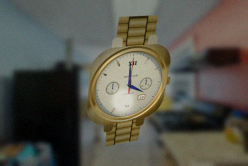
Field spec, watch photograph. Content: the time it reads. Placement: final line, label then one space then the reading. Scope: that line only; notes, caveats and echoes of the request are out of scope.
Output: 3:59
